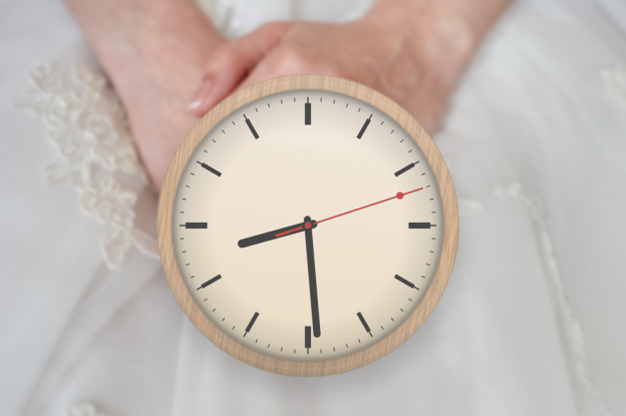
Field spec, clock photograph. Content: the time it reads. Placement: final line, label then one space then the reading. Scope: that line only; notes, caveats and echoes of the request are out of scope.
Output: 8:29:12
